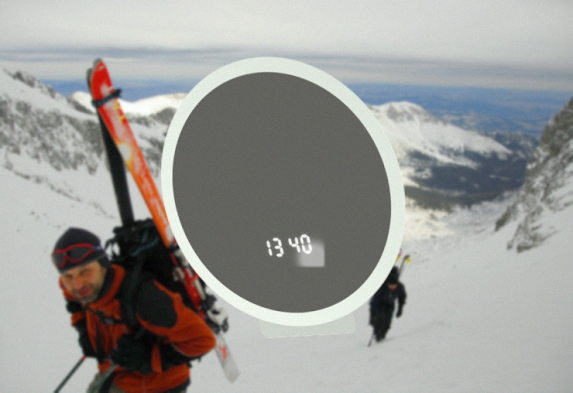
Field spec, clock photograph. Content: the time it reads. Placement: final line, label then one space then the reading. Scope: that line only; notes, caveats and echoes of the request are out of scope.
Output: 13:40
